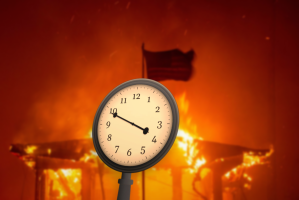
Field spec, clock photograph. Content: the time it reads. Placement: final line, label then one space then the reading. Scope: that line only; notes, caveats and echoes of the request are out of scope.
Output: 3:49
